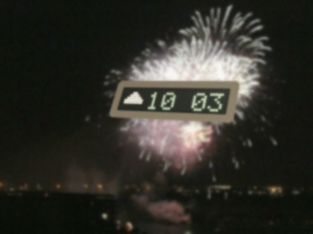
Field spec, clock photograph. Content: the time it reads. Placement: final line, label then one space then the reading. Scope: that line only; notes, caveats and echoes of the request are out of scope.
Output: 10:03
